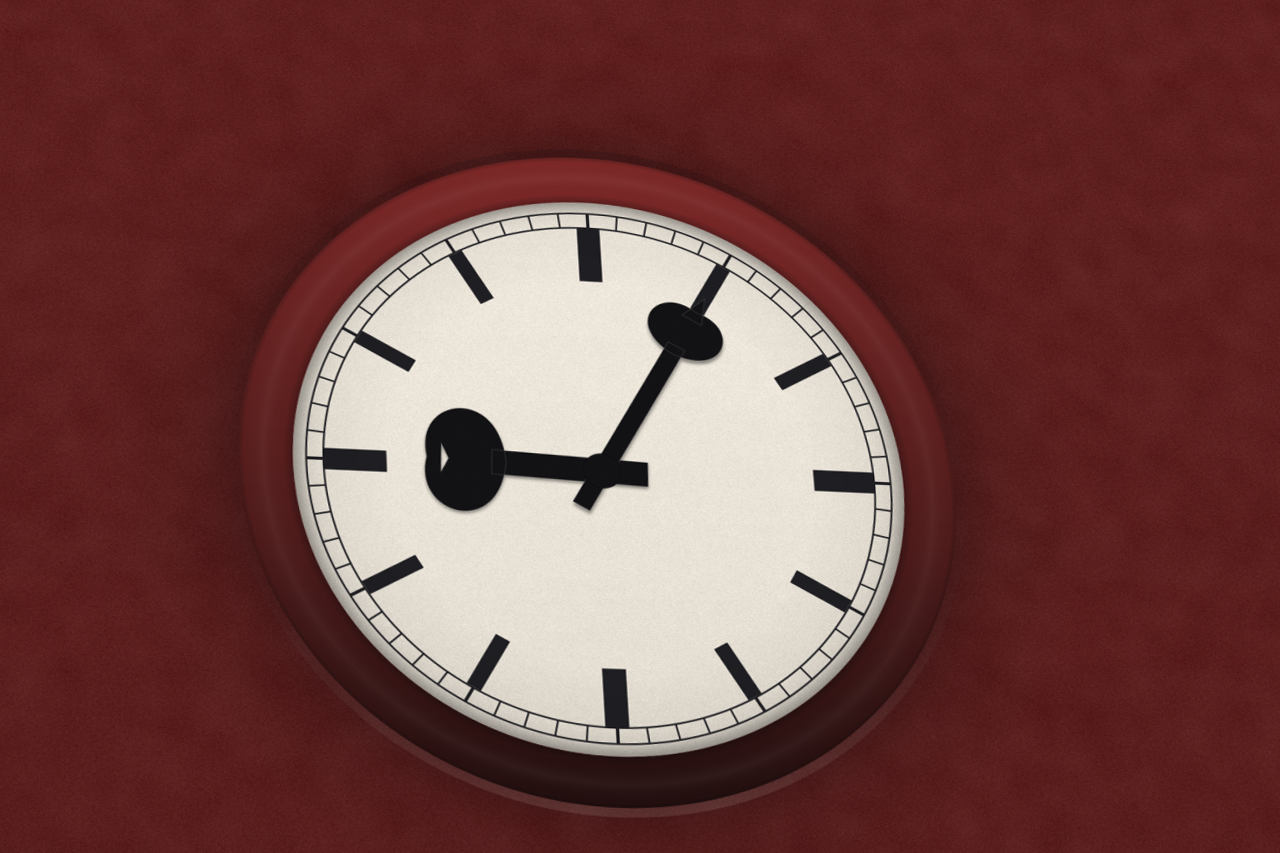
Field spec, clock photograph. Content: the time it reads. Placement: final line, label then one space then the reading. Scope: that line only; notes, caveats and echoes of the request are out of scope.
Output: 9:05
